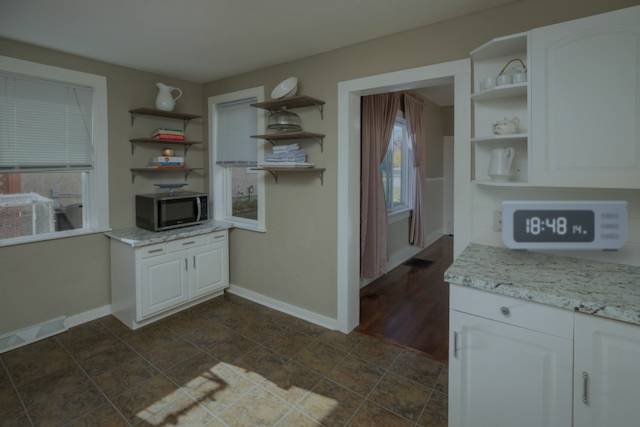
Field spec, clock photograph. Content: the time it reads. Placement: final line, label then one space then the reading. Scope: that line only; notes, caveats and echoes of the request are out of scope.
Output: 18:48
